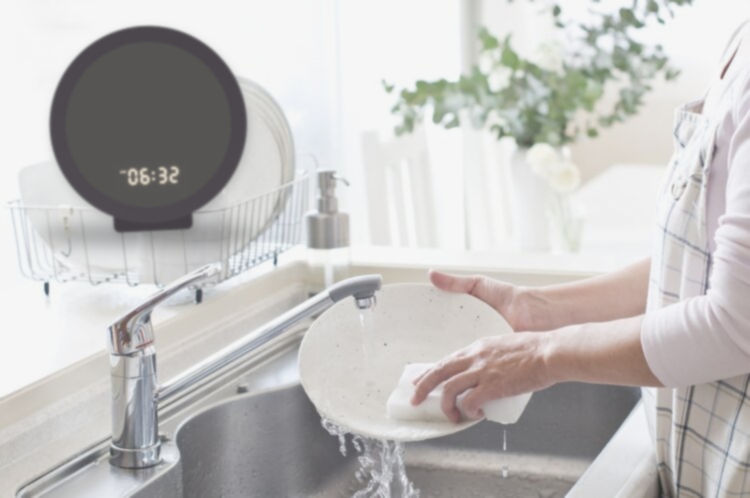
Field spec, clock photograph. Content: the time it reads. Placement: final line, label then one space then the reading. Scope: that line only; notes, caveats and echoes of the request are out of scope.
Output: 6:32
